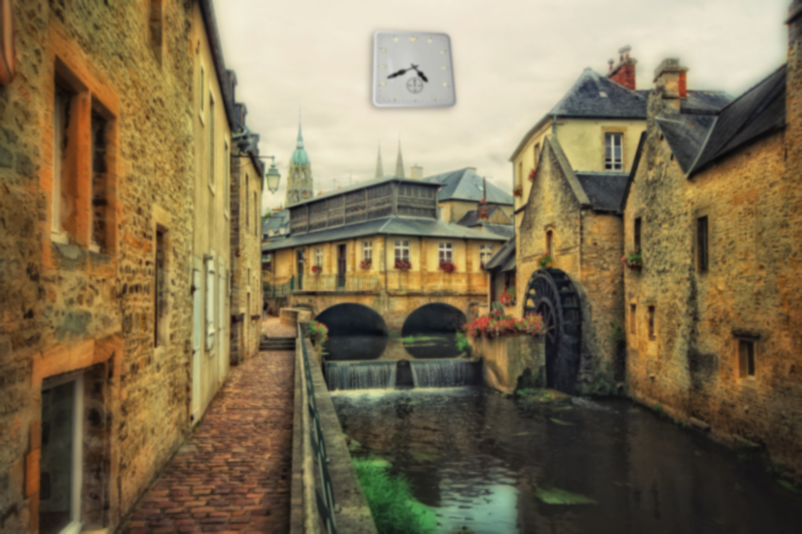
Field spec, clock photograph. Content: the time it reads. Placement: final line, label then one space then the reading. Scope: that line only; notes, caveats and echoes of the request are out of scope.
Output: 4:41
